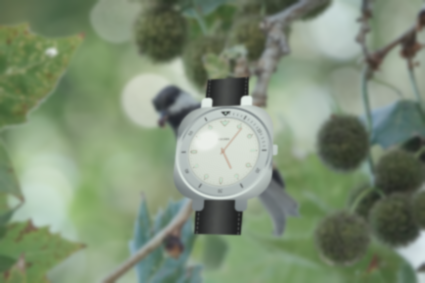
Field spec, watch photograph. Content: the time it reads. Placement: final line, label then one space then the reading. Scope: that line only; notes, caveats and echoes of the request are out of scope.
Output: 5:06
